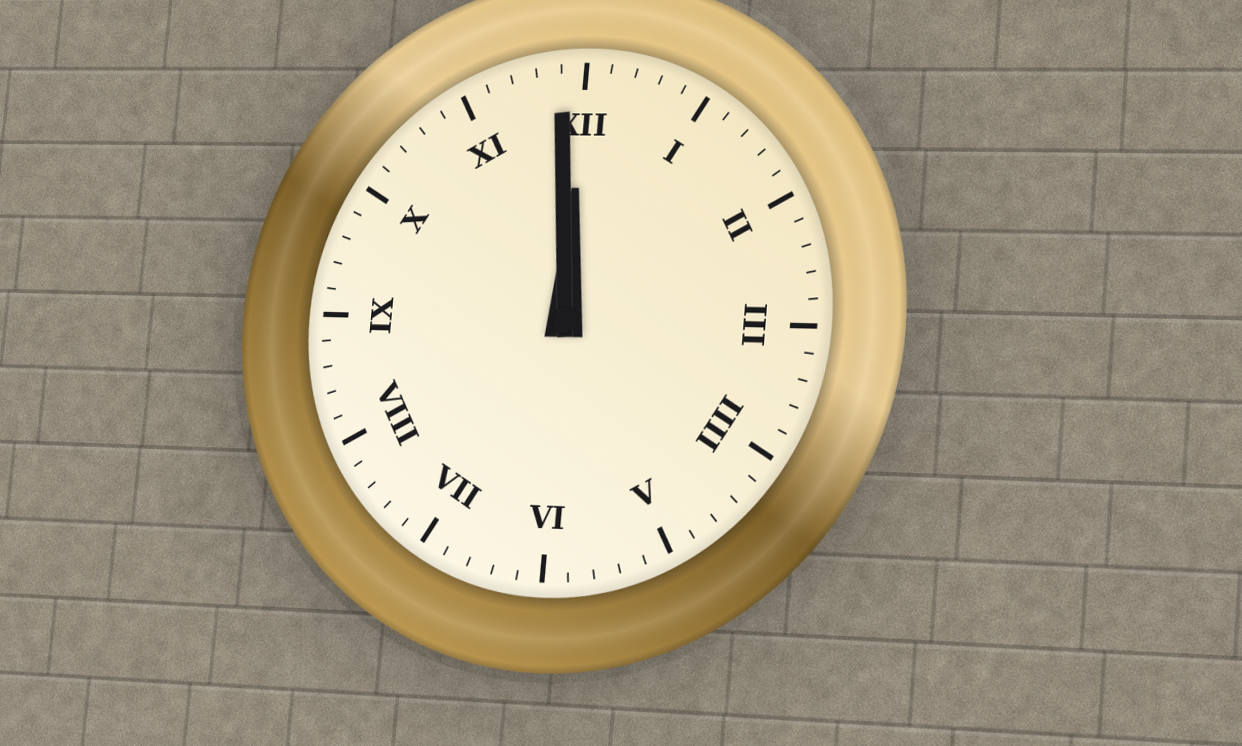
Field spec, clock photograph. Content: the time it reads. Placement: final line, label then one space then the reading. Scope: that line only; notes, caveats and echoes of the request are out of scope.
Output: 11:59
